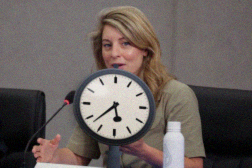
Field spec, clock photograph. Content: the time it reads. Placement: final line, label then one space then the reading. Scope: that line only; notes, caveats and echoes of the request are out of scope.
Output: 5:38
